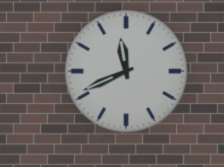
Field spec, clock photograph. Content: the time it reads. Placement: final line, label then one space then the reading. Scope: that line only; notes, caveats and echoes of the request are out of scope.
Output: 11:41
